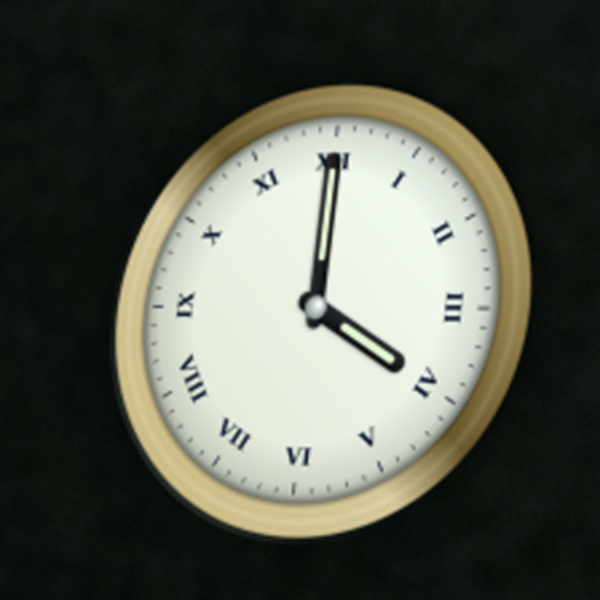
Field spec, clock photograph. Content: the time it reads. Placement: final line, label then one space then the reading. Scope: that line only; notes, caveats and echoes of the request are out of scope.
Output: 4:00
